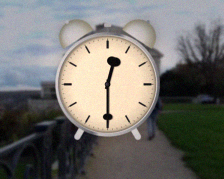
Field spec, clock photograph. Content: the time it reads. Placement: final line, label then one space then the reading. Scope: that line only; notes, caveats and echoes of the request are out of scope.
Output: 12:30
